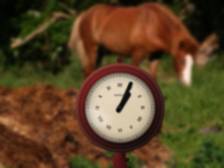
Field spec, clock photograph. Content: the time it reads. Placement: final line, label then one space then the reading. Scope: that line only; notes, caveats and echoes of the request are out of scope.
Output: 1:04
